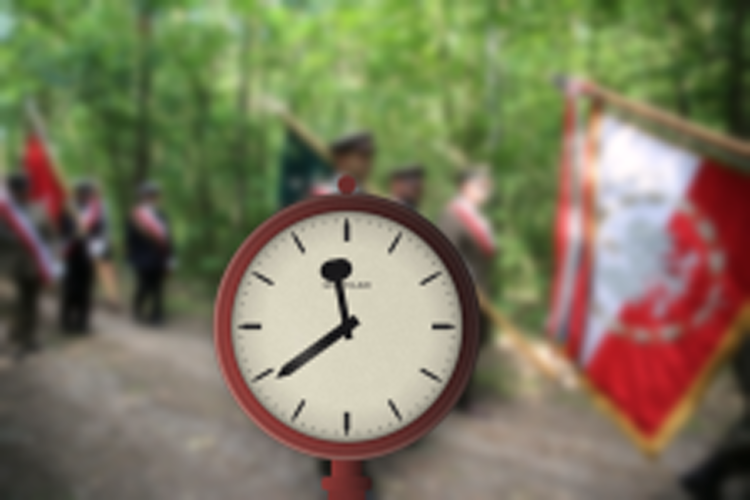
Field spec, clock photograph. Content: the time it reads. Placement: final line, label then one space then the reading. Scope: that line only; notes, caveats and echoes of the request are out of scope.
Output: 11:39
